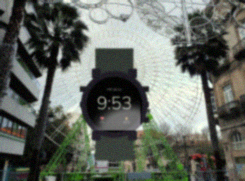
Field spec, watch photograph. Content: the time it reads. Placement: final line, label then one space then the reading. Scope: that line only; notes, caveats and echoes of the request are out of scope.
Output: 9:53
